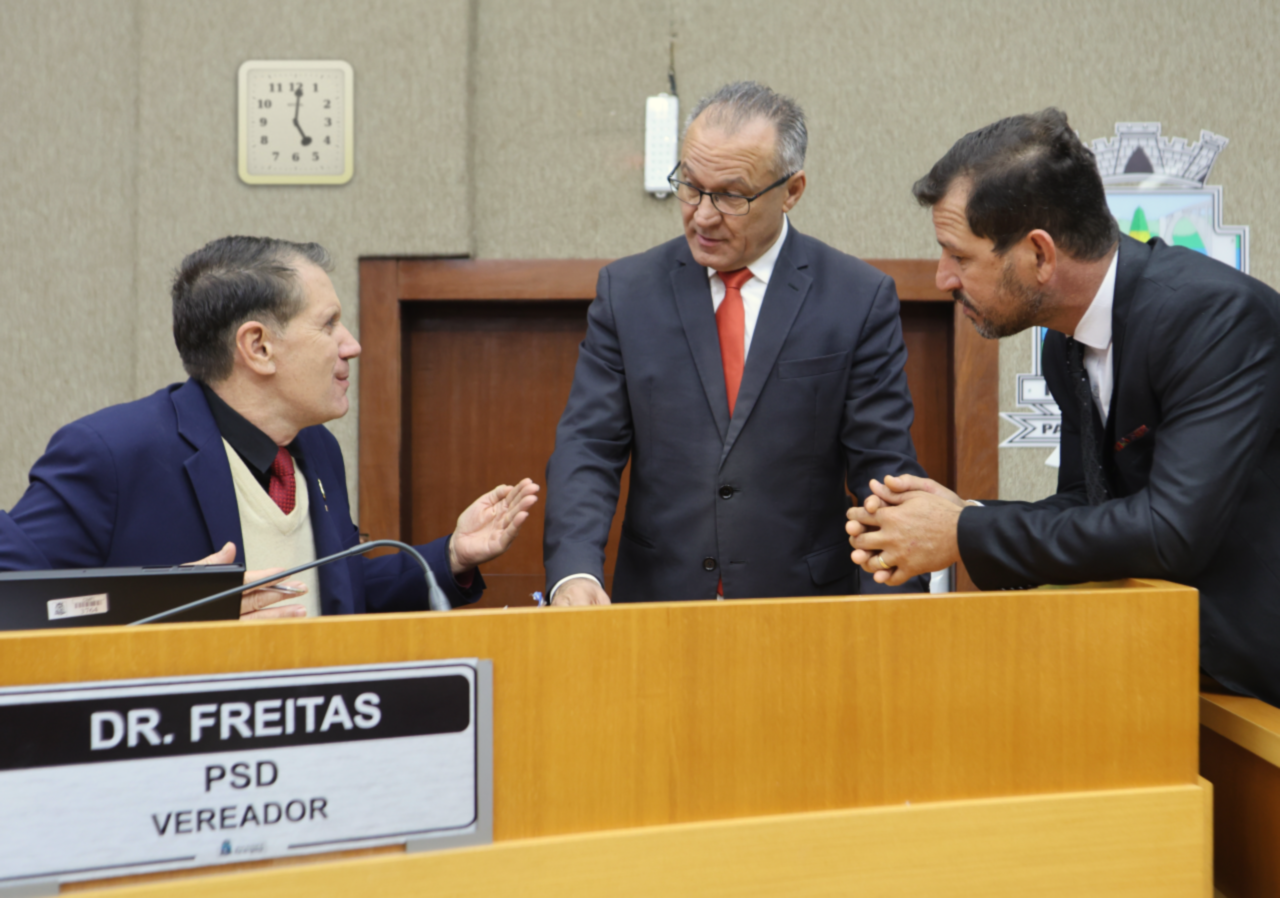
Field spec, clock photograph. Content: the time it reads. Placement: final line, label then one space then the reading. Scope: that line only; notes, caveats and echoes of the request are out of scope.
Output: 5:01
